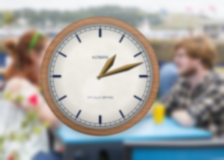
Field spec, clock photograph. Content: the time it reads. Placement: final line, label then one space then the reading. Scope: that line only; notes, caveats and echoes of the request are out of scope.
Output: 1:12
